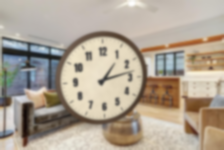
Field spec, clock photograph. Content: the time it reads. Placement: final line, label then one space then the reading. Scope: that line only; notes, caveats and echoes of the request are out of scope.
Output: 1:13
